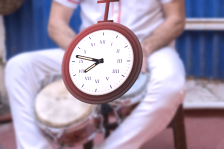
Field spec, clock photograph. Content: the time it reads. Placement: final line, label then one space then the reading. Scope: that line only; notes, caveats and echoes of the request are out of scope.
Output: 7:47
